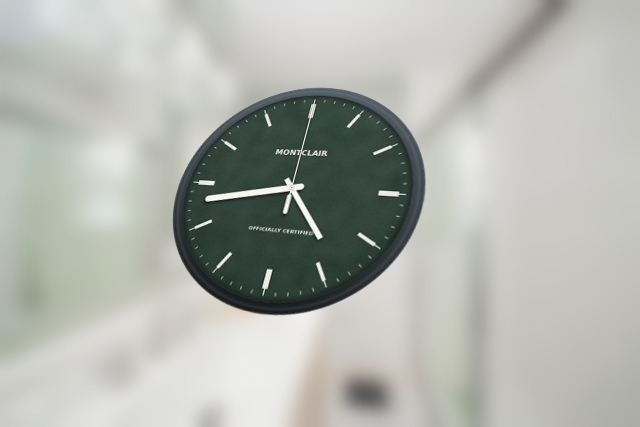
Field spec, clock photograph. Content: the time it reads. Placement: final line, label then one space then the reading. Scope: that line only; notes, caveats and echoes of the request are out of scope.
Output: 4:43:00
